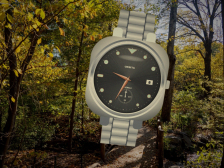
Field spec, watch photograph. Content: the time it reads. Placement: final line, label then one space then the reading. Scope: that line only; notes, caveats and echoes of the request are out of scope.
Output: 9:34
